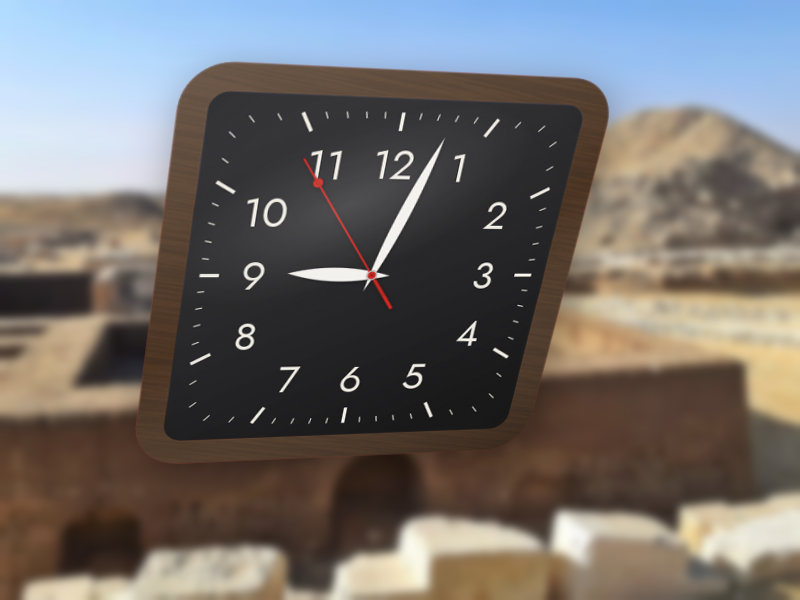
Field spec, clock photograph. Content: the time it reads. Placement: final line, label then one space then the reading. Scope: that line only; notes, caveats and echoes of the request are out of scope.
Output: 9:02:54
